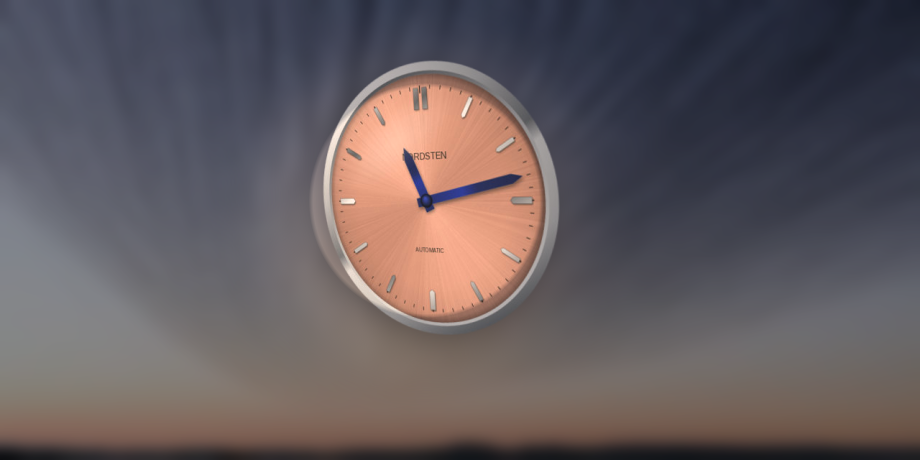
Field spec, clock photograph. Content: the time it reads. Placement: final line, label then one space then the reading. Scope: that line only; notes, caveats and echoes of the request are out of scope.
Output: 11:13
